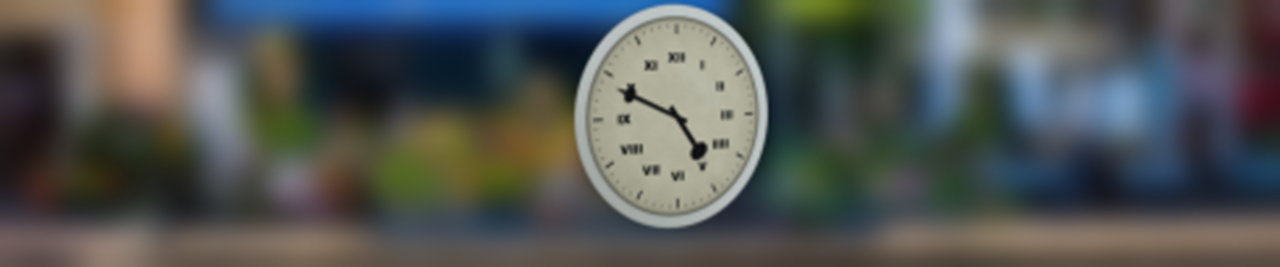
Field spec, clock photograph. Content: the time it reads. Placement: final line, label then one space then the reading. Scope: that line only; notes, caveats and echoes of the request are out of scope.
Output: 4:49
